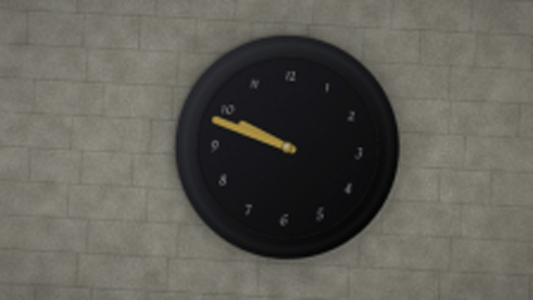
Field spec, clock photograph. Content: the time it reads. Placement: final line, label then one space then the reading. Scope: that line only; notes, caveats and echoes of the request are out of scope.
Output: 9:48
